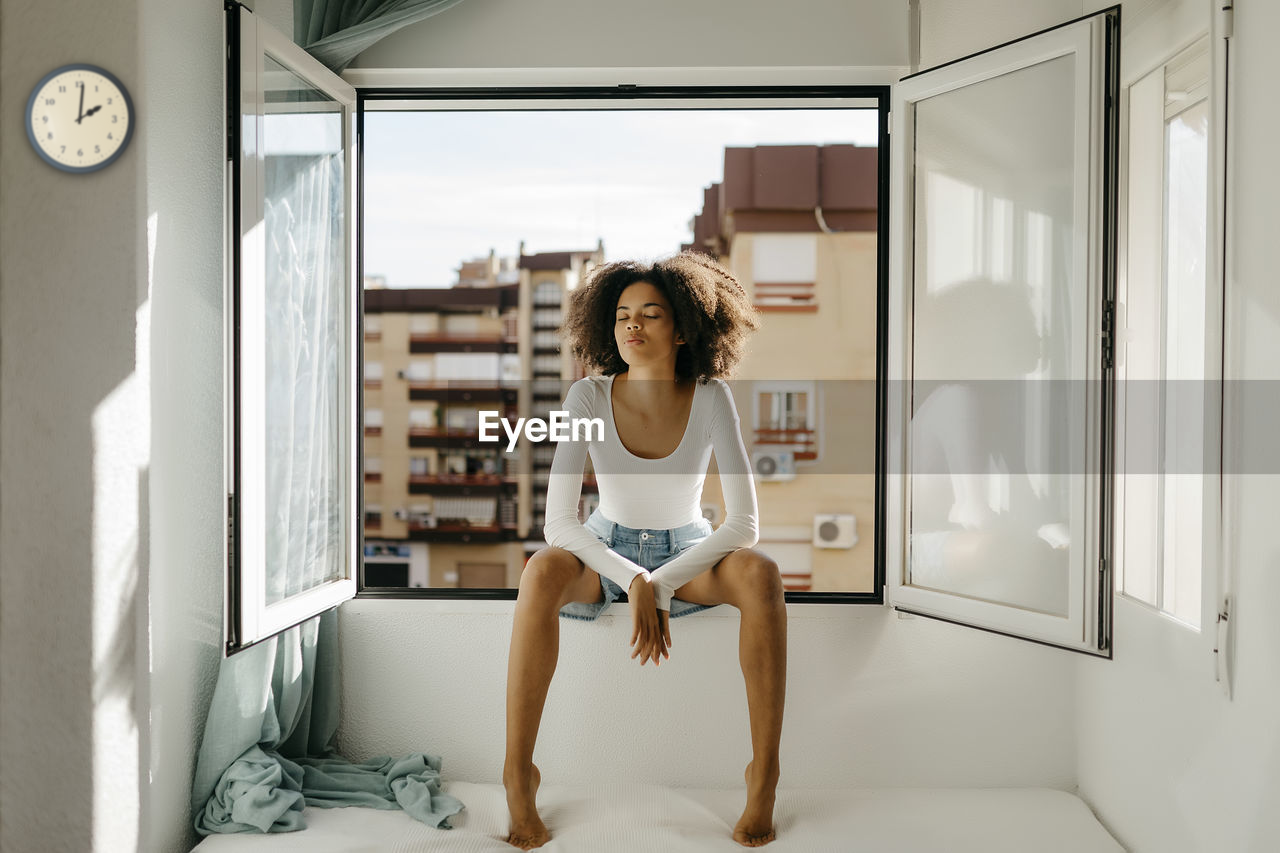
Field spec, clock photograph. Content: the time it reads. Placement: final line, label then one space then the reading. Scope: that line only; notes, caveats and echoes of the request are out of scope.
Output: 2:01
